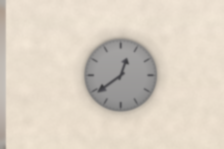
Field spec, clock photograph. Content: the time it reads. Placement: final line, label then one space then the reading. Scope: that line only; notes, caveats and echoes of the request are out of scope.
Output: 12:39
